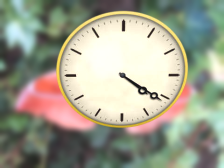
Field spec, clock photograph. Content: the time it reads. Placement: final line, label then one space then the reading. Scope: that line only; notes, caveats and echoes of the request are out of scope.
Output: 4:21
